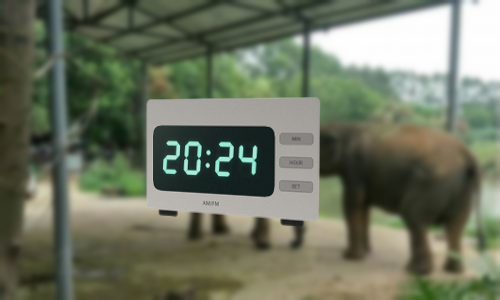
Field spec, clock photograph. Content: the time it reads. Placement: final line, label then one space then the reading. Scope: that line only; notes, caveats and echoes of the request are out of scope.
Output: 20:24
